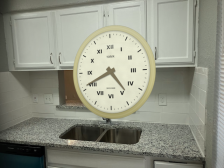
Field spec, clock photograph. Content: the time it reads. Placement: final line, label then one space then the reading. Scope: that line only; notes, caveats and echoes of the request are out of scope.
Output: 4:41
